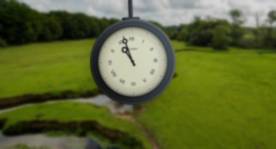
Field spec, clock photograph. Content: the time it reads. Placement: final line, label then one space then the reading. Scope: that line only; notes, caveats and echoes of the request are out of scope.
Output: 10:57
